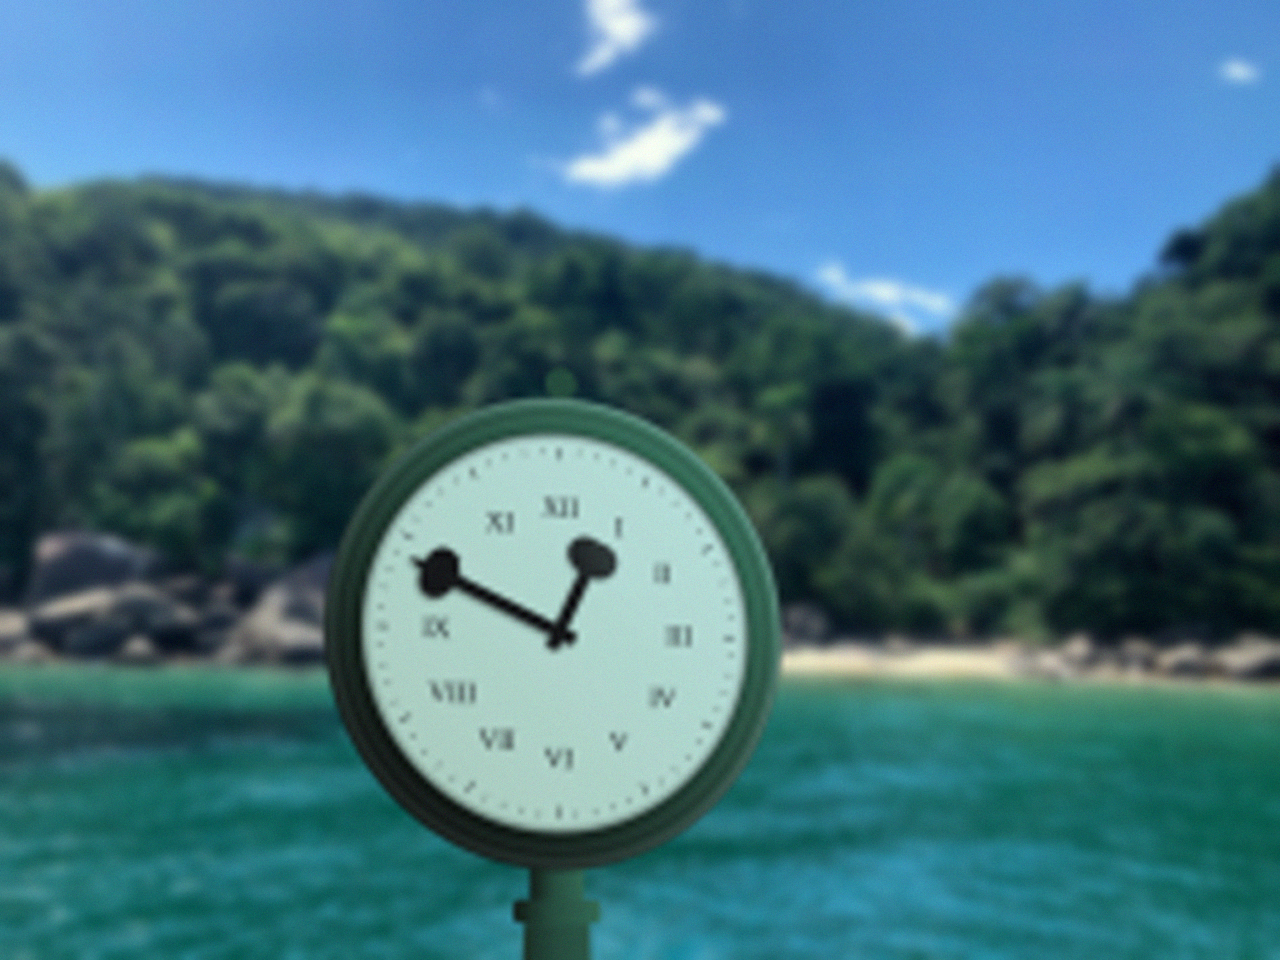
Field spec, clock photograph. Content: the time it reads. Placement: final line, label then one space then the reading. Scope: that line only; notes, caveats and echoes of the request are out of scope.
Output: 12:49
